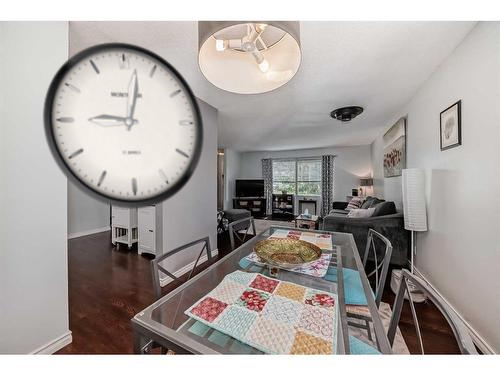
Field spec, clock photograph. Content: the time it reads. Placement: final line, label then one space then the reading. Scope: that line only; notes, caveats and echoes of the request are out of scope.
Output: 9:02
